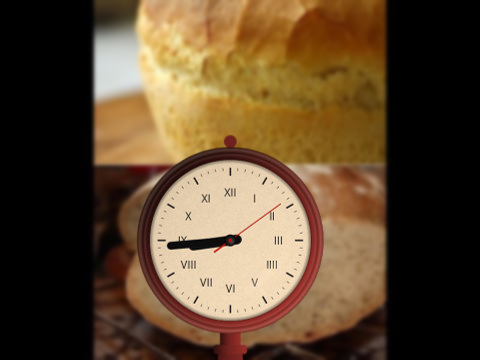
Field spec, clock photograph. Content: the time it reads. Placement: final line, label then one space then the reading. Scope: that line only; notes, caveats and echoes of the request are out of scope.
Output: 8:44:09
